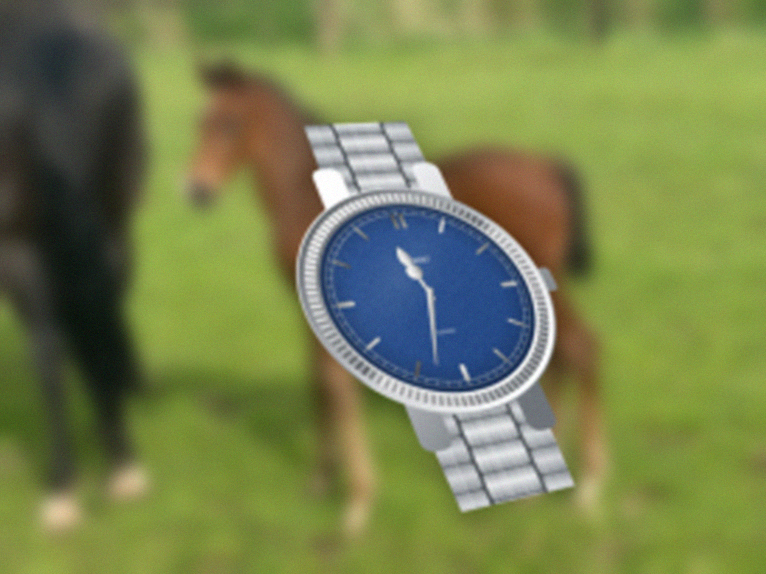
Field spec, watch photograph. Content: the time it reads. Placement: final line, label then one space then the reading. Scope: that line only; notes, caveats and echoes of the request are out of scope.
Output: 11:33
